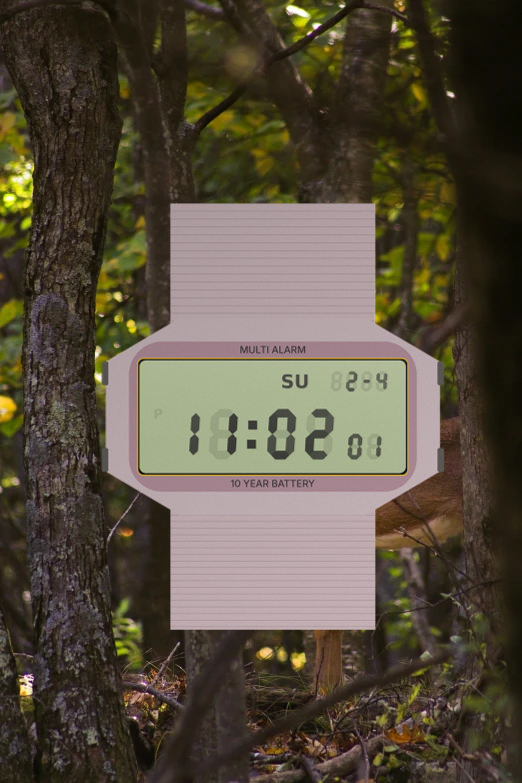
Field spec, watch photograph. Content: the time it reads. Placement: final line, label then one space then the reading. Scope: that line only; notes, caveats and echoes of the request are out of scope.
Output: 11:02:01
